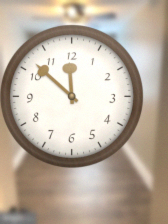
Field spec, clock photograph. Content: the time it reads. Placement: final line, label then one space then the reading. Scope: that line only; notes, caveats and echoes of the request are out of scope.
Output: 11:52
